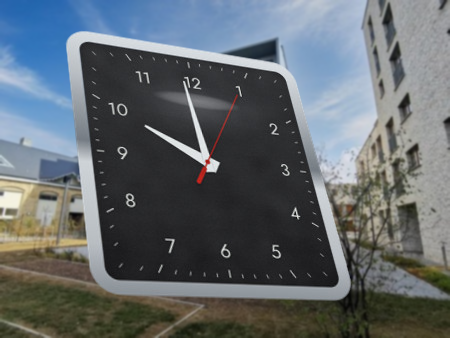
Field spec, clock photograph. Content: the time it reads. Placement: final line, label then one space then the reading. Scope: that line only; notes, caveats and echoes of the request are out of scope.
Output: 9:59:05
